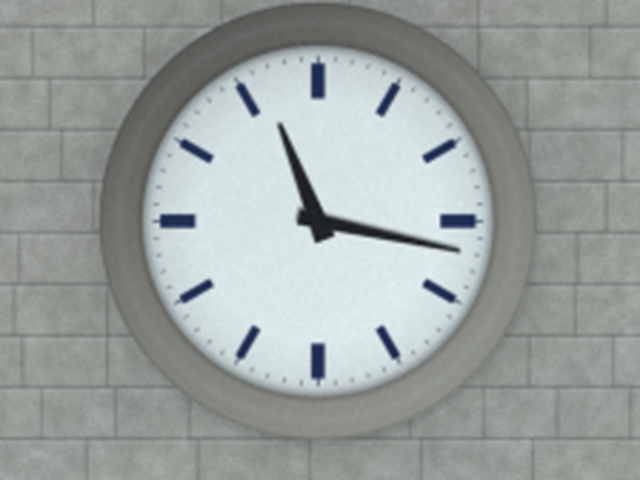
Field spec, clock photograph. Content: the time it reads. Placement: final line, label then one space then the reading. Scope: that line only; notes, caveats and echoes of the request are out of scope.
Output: 11:17
